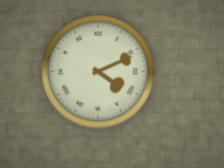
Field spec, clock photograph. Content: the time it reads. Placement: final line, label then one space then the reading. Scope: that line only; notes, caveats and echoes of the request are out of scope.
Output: 4:11
